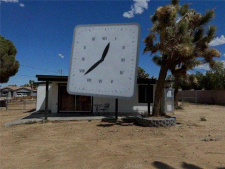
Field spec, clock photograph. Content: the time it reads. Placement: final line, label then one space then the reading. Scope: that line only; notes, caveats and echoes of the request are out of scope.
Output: 12:38
